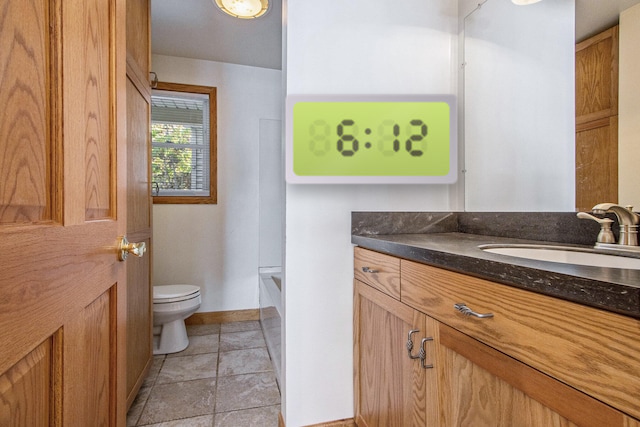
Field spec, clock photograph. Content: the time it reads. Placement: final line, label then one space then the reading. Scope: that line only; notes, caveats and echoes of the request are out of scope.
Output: 6:12
